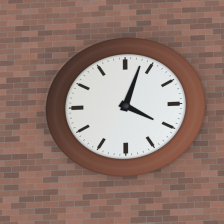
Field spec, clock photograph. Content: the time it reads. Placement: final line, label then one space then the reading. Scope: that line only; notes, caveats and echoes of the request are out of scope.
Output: 4:03
